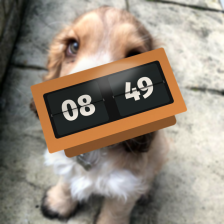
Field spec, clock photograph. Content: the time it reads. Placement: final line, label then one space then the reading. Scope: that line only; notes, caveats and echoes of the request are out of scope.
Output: 8:49
